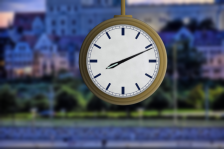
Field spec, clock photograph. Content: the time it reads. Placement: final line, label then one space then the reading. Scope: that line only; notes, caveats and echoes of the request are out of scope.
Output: 8:11
